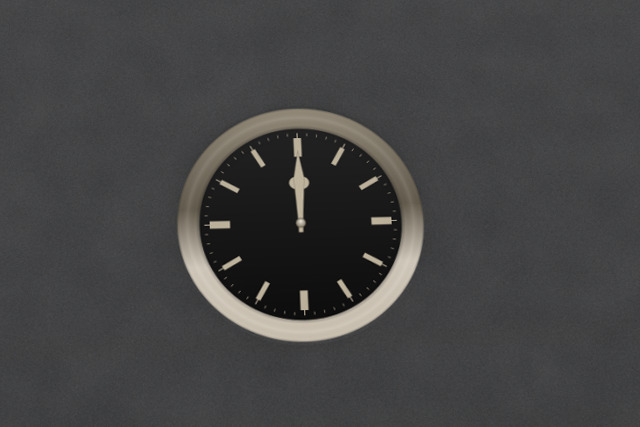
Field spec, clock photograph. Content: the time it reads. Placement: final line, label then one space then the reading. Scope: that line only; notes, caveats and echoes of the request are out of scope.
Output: 12:00
